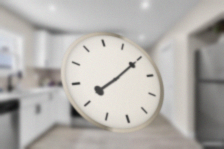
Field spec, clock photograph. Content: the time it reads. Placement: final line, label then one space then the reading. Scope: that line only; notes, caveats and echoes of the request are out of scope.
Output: 8:10
